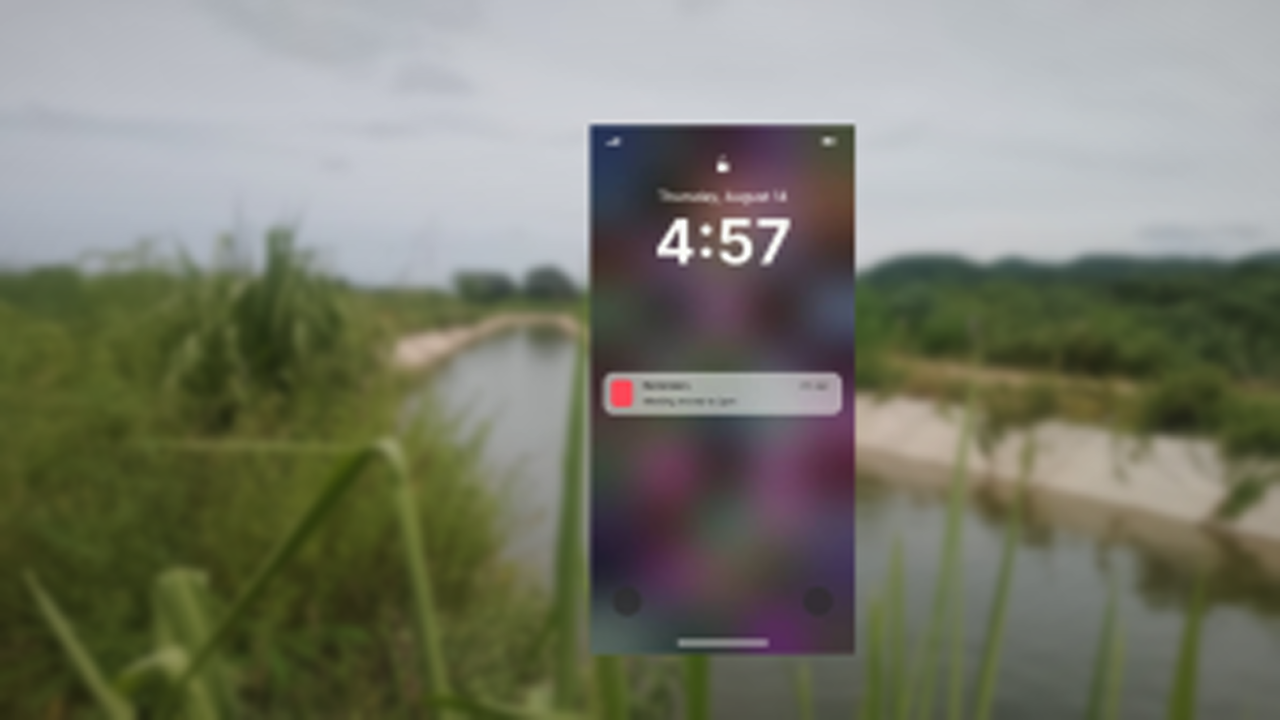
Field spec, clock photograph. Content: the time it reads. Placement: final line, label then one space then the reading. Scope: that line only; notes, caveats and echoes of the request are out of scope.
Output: 4:57
